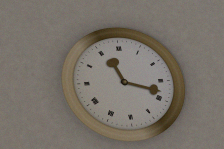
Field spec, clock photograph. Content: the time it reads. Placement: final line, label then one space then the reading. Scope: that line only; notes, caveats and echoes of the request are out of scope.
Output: 11:18
